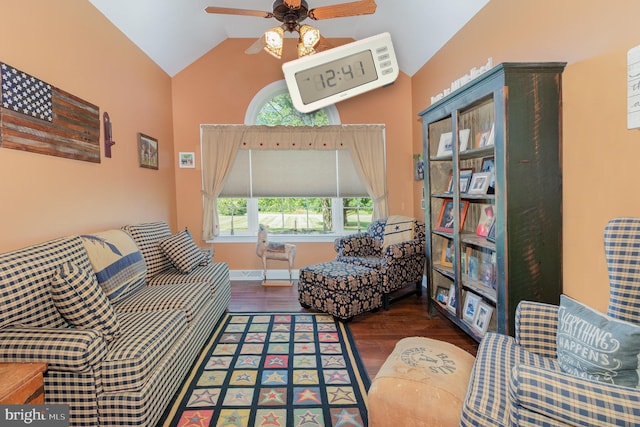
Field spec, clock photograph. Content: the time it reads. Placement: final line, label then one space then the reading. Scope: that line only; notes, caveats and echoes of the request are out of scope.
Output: 12:41
